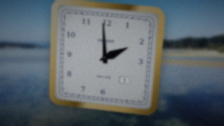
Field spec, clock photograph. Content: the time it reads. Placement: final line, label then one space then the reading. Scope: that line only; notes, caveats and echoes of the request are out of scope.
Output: 1:59
